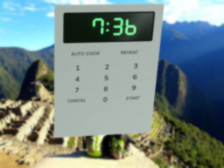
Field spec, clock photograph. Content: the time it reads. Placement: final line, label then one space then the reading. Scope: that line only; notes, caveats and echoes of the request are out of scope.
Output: 7:36
